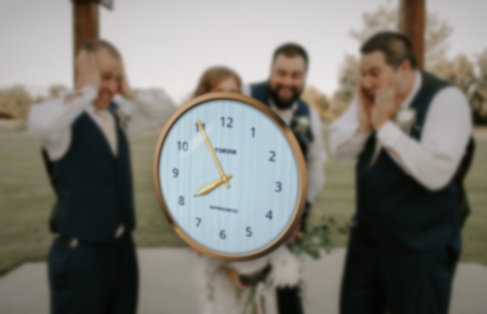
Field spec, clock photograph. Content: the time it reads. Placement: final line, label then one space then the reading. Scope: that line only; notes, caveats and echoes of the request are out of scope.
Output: 7:55
